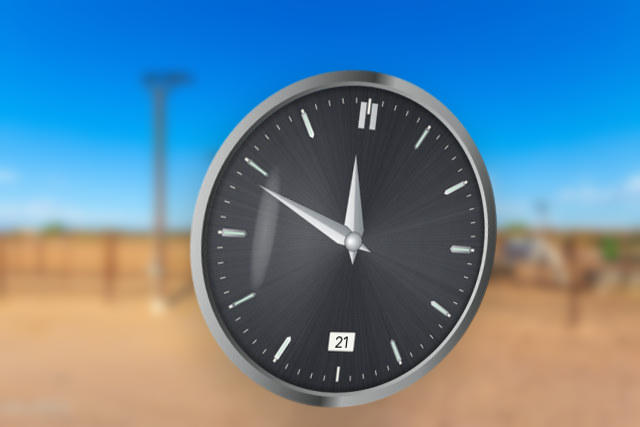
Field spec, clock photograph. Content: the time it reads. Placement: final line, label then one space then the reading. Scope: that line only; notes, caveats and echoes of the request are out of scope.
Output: 11:49
